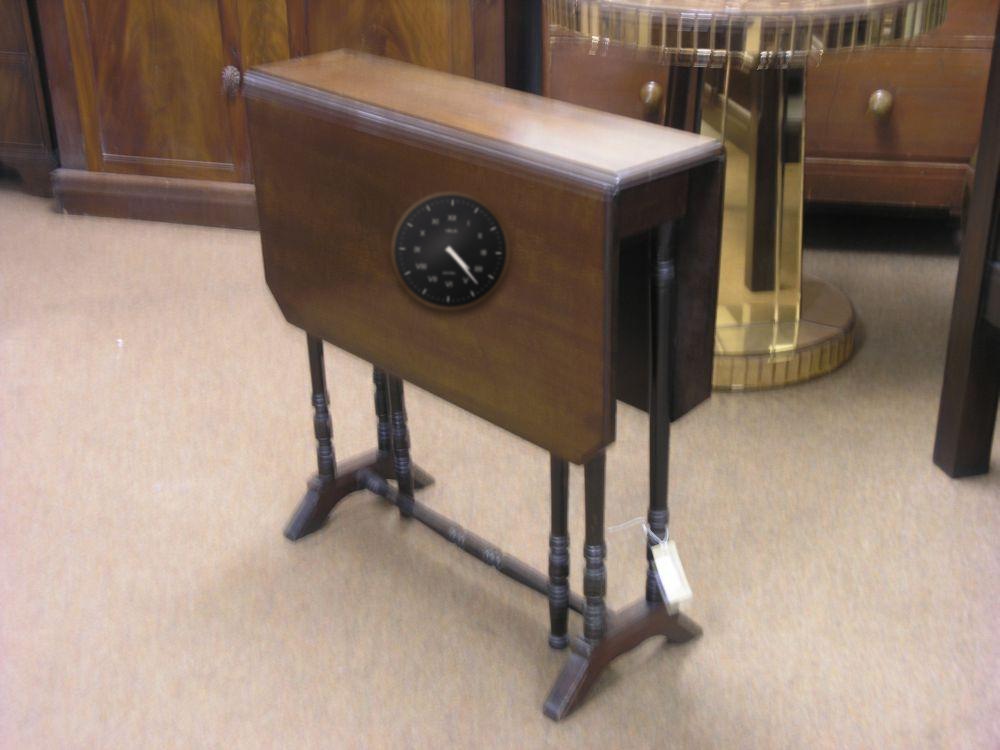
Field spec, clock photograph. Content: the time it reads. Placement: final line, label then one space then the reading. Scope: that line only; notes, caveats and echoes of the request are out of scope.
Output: 4:23
